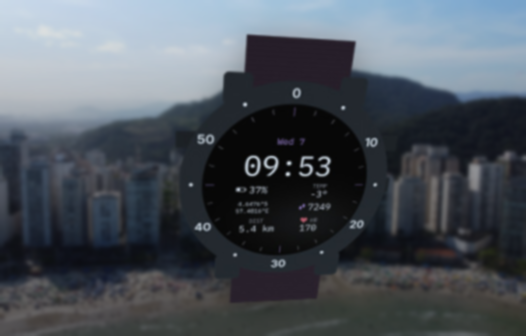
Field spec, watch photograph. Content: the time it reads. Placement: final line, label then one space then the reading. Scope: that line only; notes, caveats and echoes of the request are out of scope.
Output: 9:53
